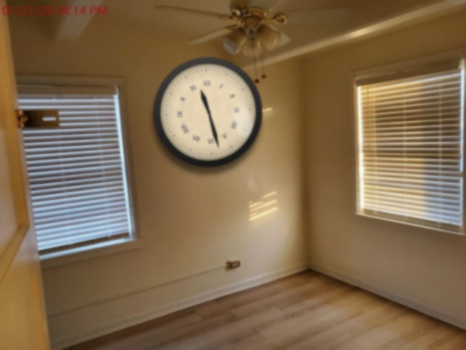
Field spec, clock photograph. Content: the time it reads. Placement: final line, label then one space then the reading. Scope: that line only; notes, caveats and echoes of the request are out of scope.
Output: 11:28
